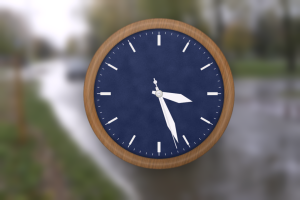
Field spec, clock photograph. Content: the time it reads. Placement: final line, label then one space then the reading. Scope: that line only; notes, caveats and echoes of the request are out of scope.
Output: 3:26:27
